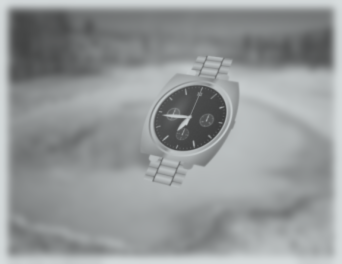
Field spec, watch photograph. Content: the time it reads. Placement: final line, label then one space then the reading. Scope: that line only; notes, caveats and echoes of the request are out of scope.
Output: 6:44
